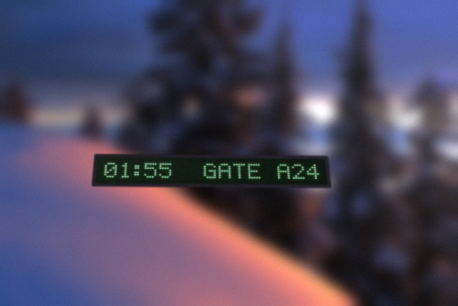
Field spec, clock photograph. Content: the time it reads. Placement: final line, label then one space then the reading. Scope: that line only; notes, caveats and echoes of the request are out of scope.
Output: 1:55
